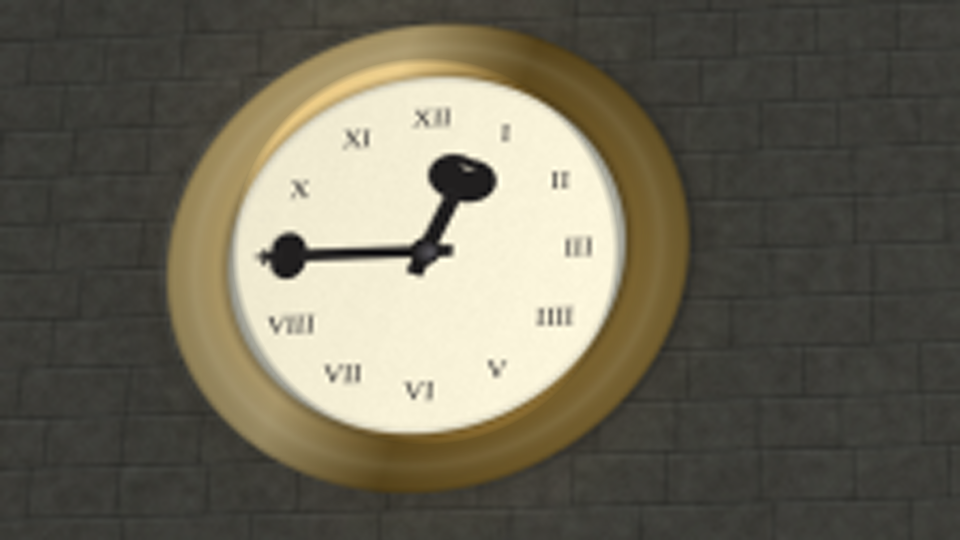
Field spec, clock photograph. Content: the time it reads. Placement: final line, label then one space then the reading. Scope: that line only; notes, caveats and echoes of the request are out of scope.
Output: 12:45
